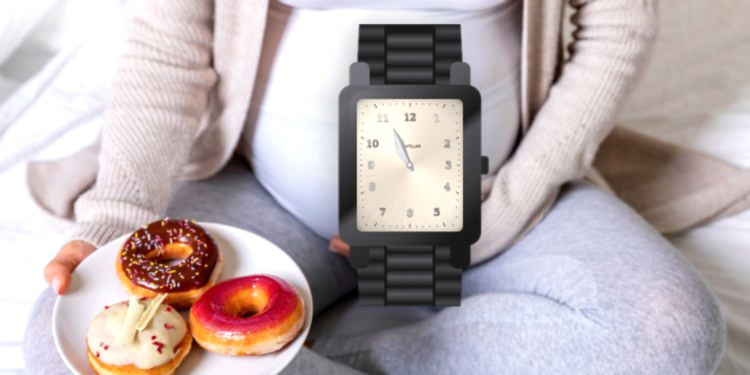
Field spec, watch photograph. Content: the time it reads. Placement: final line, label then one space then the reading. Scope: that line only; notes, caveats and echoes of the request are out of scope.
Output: 10:56
